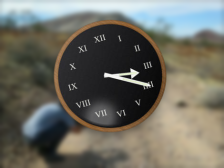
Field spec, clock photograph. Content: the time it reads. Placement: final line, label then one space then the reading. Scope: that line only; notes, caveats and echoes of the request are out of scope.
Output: 3:20
